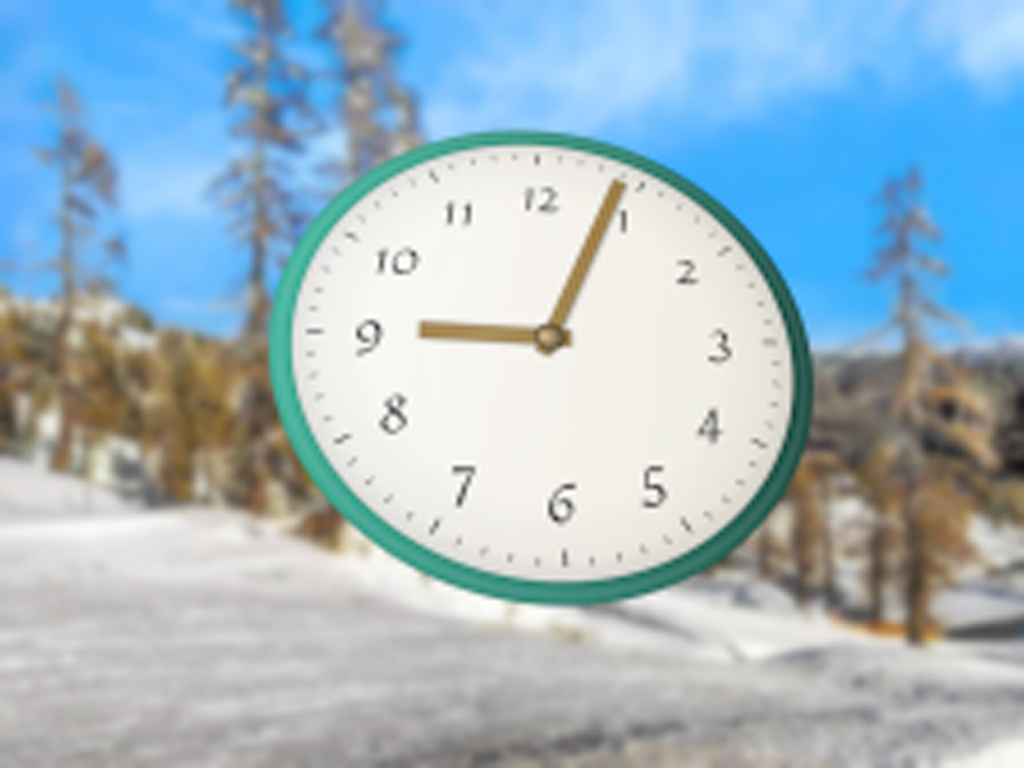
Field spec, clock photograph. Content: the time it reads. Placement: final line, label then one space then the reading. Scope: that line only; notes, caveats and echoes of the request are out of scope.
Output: 9:04
